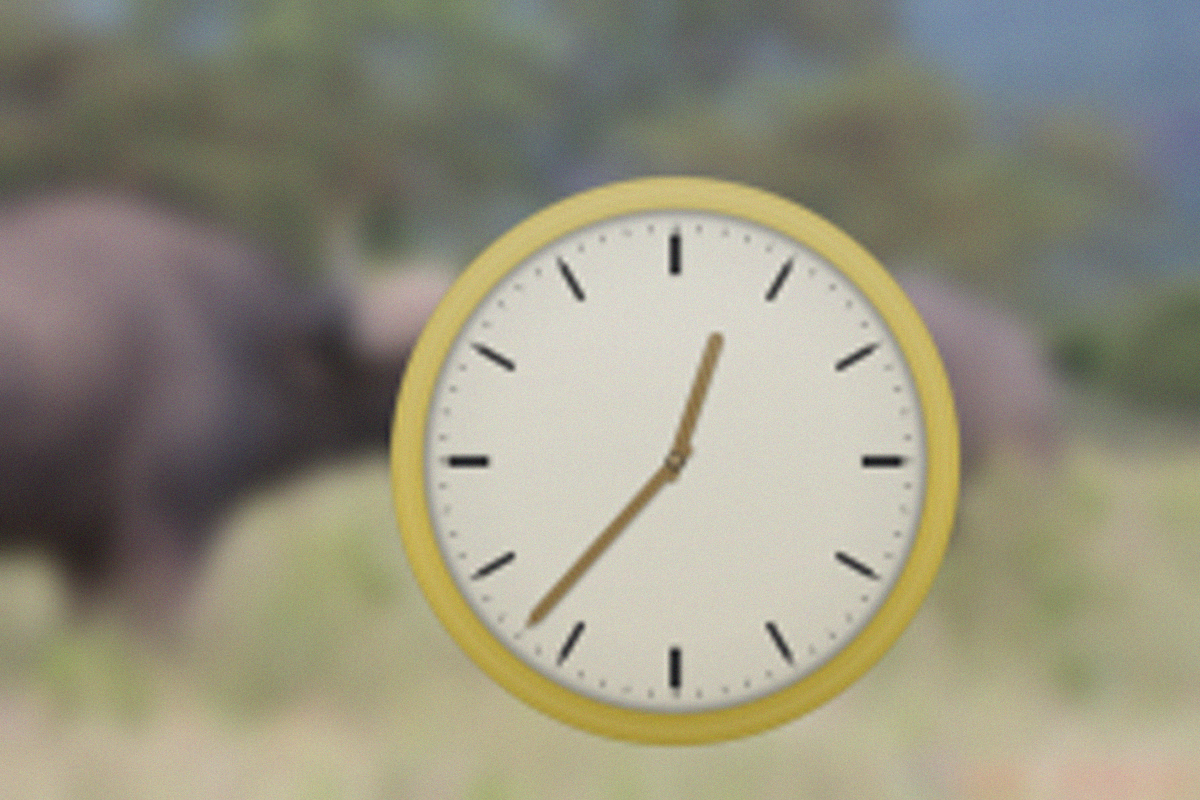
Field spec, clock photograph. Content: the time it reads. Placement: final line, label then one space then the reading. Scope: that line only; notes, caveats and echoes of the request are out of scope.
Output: 12:37
